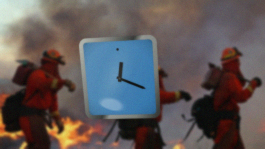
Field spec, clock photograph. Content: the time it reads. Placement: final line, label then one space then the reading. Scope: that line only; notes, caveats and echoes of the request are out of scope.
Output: 12:19
